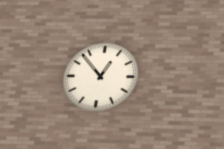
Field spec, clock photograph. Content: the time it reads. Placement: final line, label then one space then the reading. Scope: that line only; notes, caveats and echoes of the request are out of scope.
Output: 12:53
